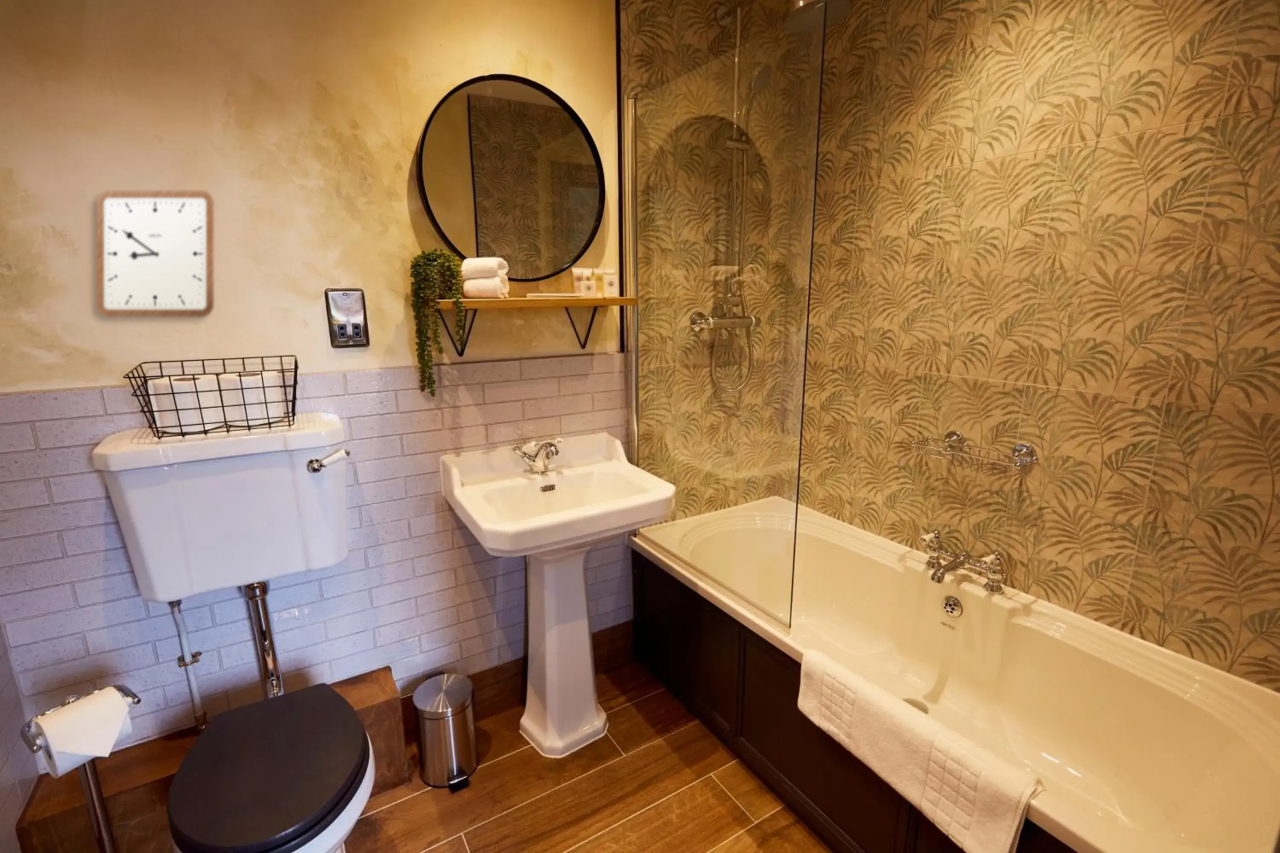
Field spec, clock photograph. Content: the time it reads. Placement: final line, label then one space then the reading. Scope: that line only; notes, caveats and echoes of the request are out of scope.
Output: 8:51
